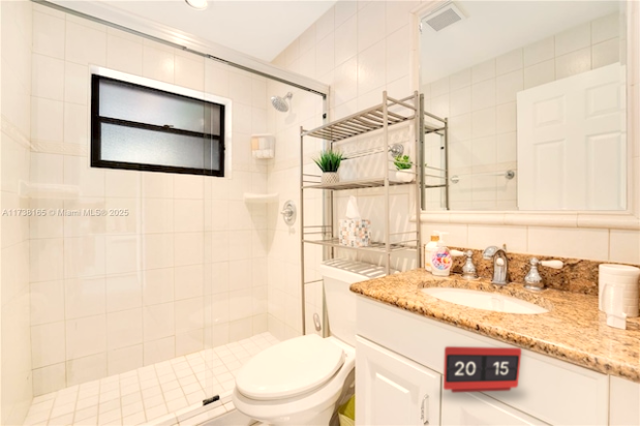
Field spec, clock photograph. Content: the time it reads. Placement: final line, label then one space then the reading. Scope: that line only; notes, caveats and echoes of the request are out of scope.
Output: 20:15
